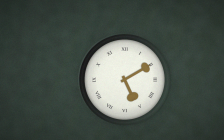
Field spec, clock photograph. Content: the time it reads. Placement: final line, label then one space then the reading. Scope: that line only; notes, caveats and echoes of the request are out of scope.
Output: 5:10
